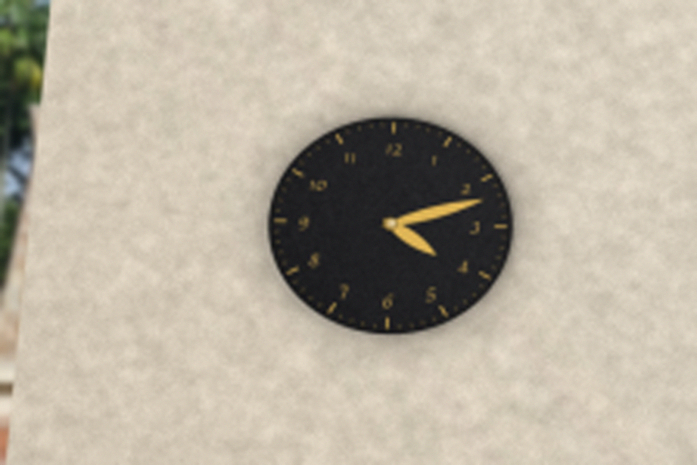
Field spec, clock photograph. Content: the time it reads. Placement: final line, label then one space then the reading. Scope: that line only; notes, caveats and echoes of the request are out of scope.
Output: 4:12
